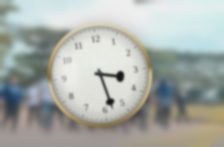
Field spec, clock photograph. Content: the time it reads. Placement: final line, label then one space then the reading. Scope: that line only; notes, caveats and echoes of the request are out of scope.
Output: 3:28
